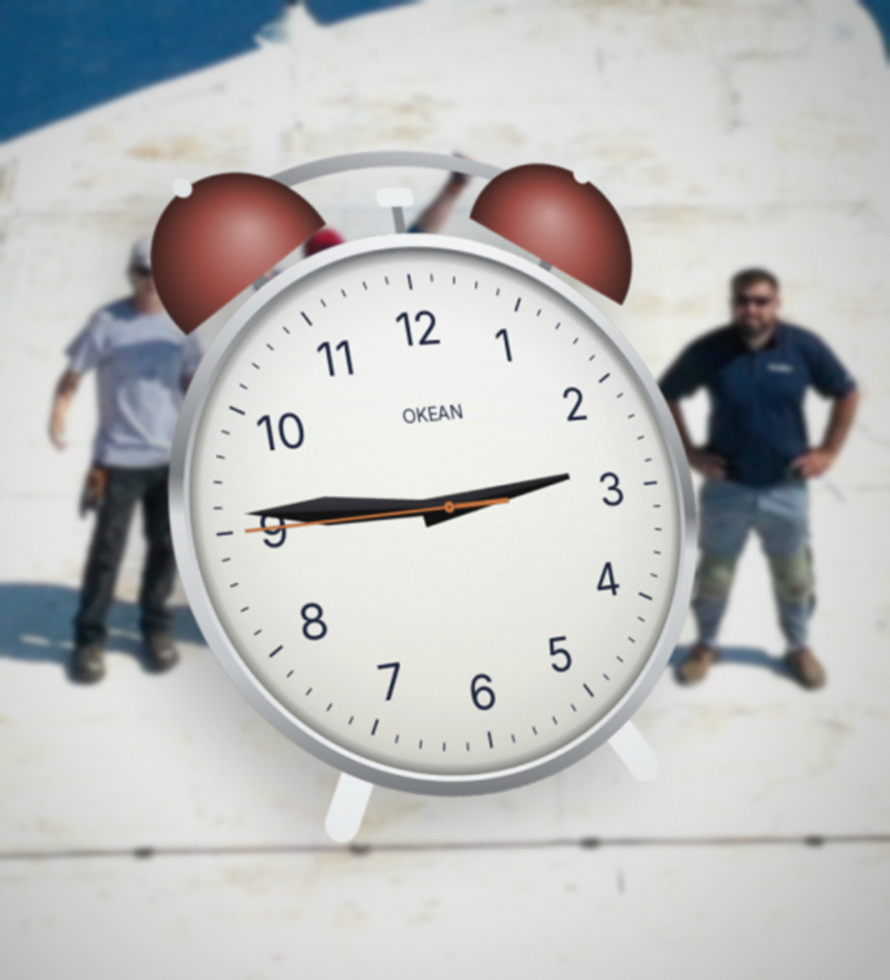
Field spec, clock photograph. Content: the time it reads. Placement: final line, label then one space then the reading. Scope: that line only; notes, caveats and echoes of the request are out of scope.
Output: 2:45:45
